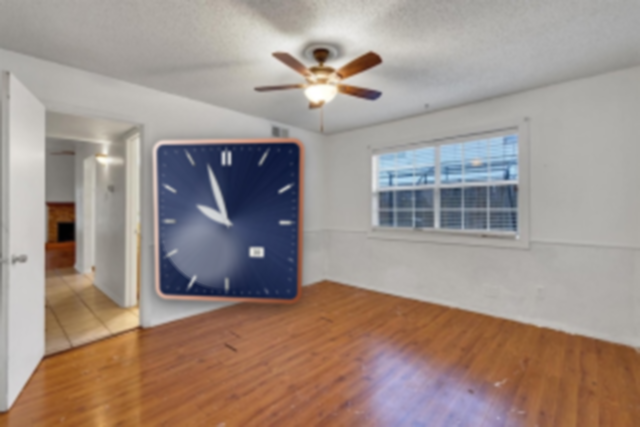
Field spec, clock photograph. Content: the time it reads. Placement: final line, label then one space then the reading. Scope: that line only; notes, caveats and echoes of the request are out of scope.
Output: 9:57
